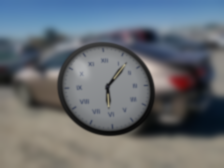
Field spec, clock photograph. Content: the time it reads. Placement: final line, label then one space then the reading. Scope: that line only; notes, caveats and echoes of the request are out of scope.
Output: 6:07
